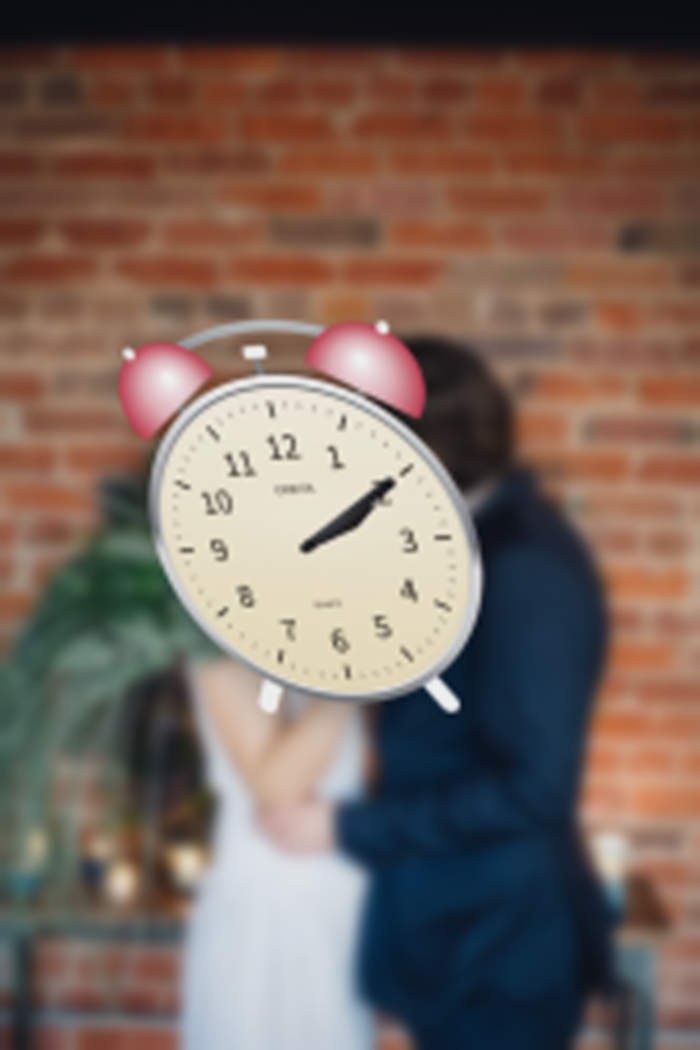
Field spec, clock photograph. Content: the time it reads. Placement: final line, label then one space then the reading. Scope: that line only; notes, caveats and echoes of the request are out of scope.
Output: 2:10
